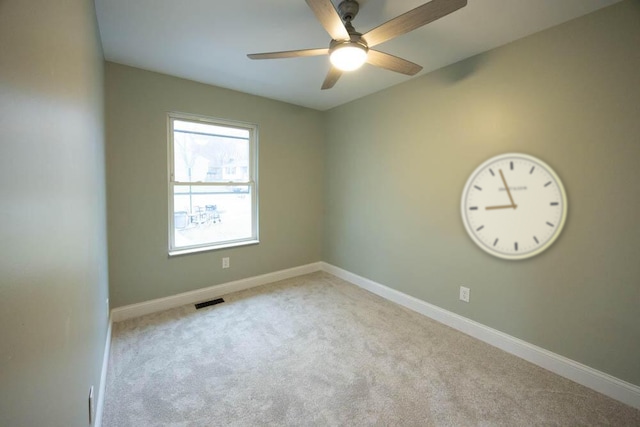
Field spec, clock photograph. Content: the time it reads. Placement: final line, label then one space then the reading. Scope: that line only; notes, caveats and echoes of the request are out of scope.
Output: 8:57
